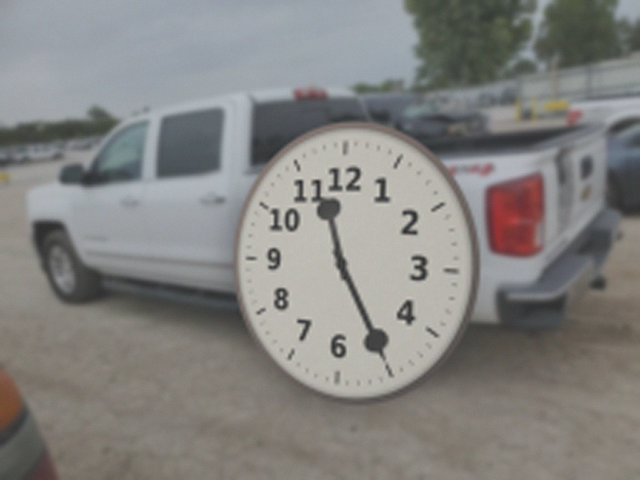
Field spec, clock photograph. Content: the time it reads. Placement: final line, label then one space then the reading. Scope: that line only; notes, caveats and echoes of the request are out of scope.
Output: 11:25
